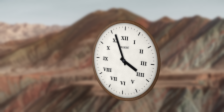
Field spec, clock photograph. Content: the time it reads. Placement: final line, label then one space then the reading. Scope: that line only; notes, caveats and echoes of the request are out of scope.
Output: 3:56
